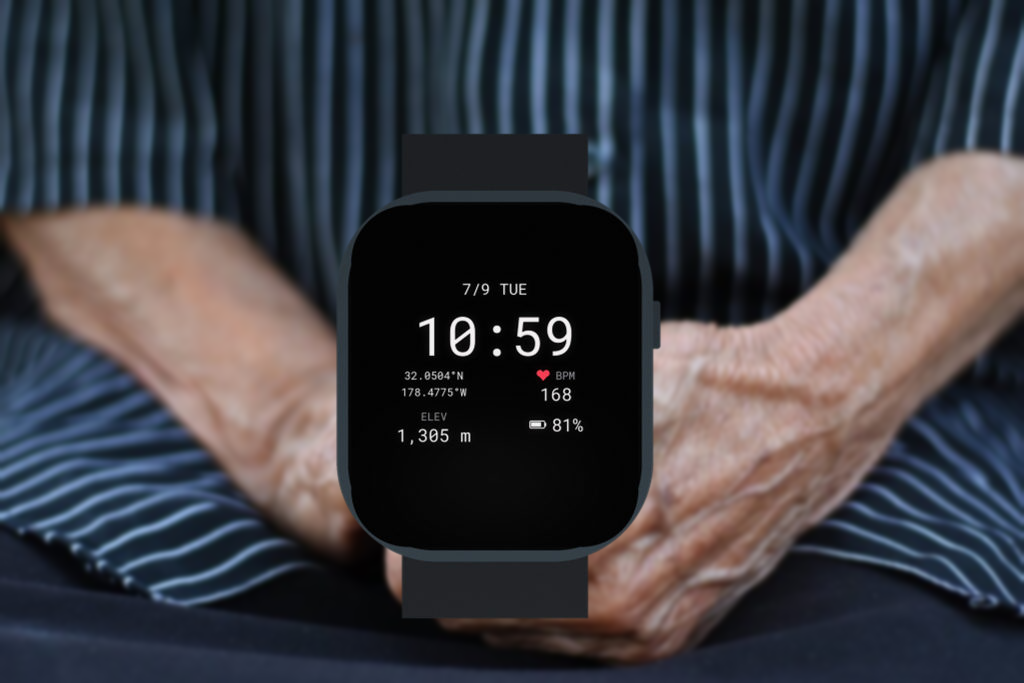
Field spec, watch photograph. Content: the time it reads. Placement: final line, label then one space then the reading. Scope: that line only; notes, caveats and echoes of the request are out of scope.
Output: 10:59
